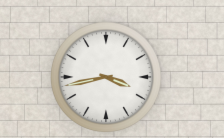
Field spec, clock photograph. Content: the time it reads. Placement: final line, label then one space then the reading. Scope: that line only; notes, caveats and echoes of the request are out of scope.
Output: 3:43
